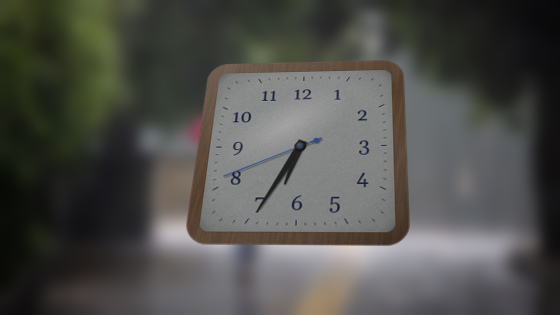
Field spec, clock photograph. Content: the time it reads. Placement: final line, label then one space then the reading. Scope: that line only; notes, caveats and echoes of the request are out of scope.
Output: 6:34:41
